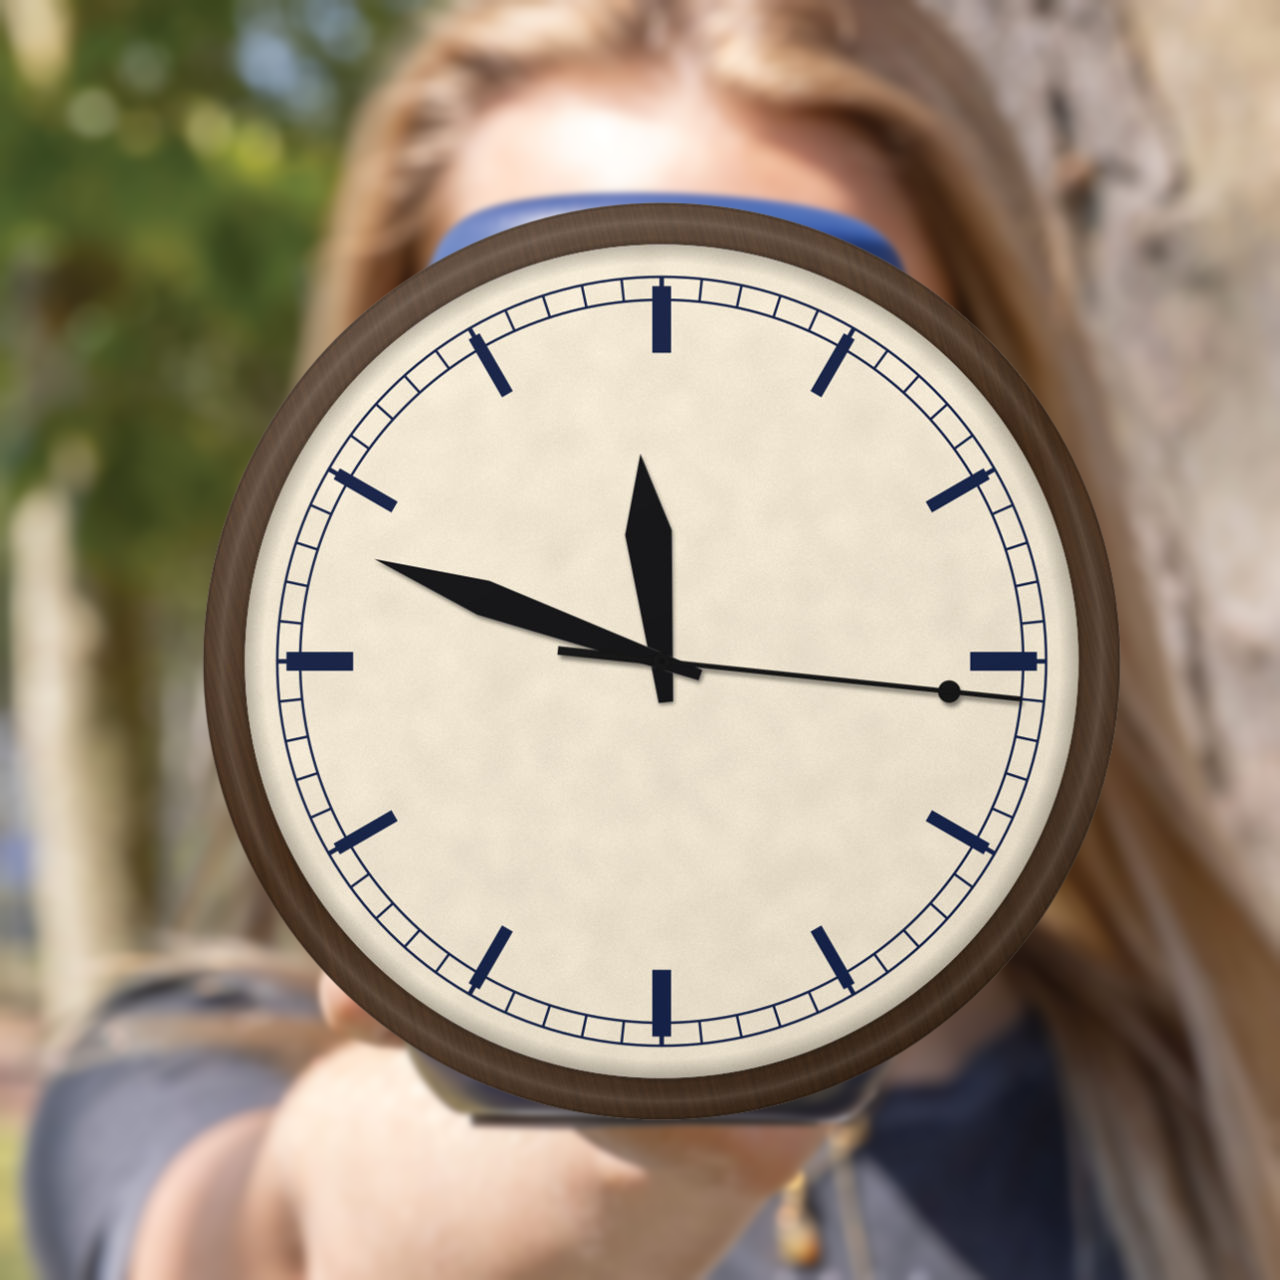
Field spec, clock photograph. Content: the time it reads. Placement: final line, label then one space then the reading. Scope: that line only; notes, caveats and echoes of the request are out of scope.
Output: 11:48:16
